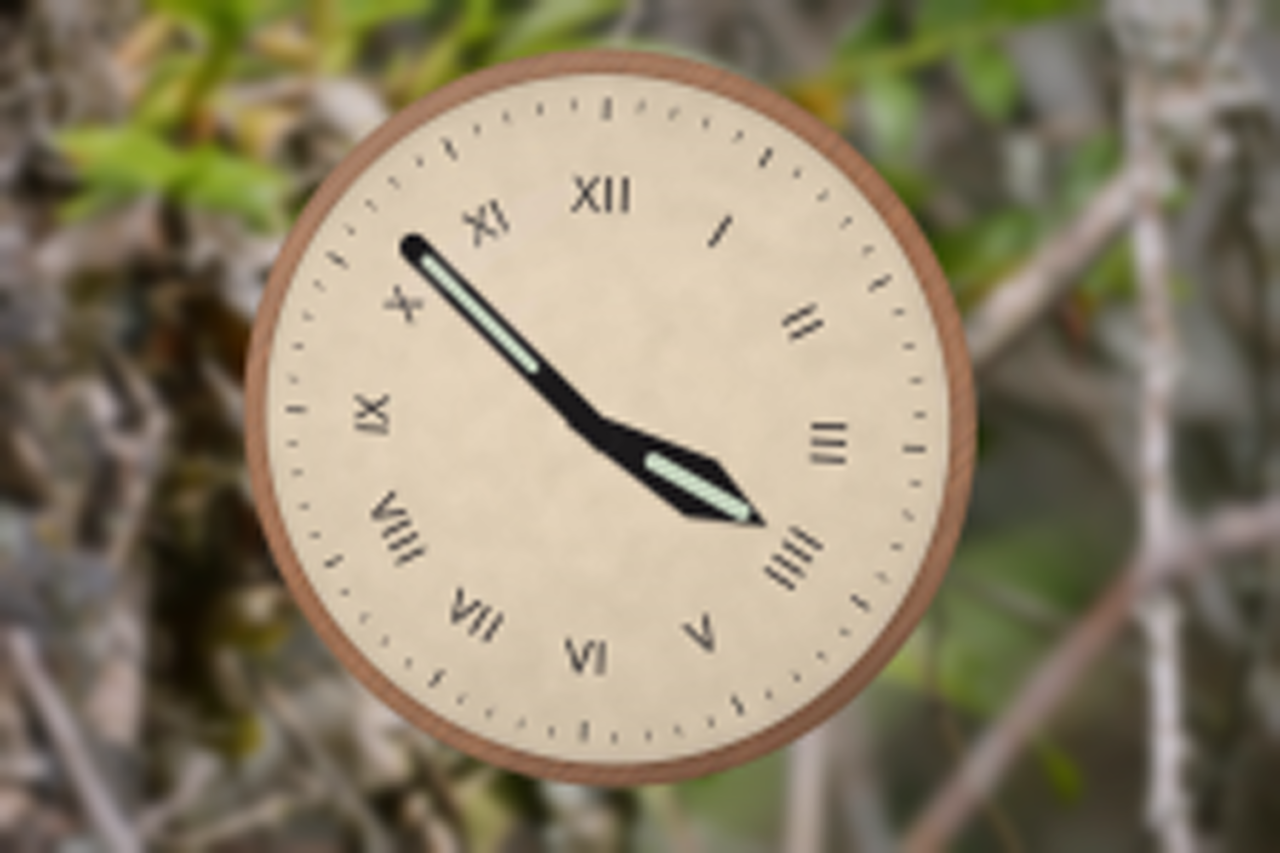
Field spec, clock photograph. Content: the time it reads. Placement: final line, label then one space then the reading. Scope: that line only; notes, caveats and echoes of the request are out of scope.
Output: 3:52
